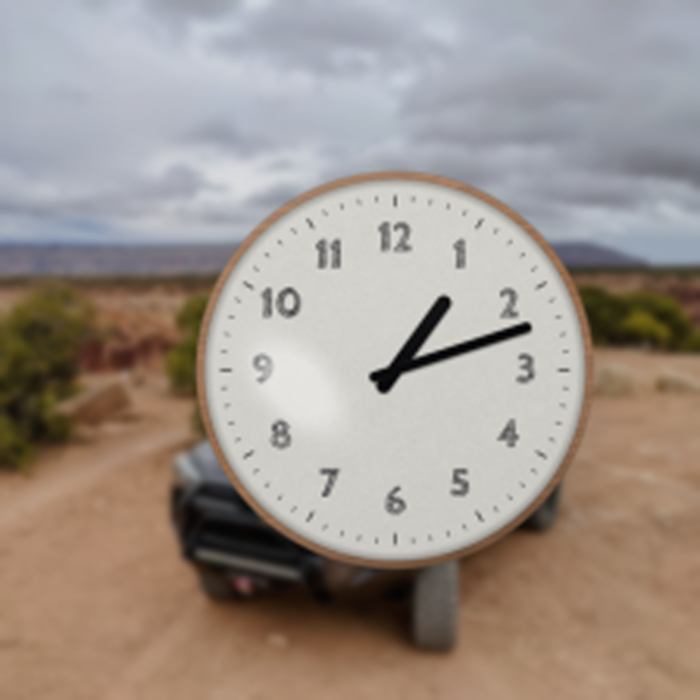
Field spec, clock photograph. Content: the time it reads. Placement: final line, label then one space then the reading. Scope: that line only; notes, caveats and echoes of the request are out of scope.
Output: 1:12
